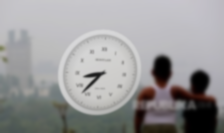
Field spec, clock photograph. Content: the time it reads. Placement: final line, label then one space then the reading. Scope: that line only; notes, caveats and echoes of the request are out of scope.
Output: 8:37
